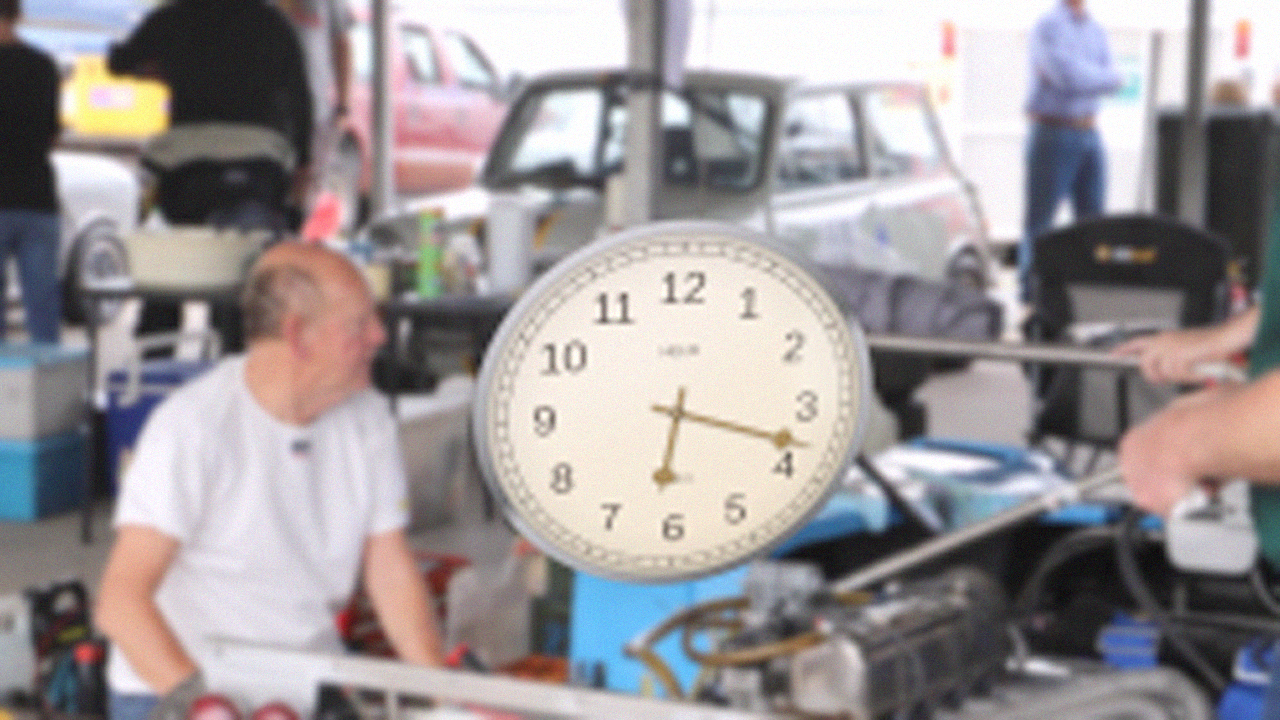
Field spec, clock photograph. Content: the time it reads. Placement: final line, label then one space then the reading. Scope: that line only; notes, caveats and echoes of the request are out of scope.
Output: 6:18
